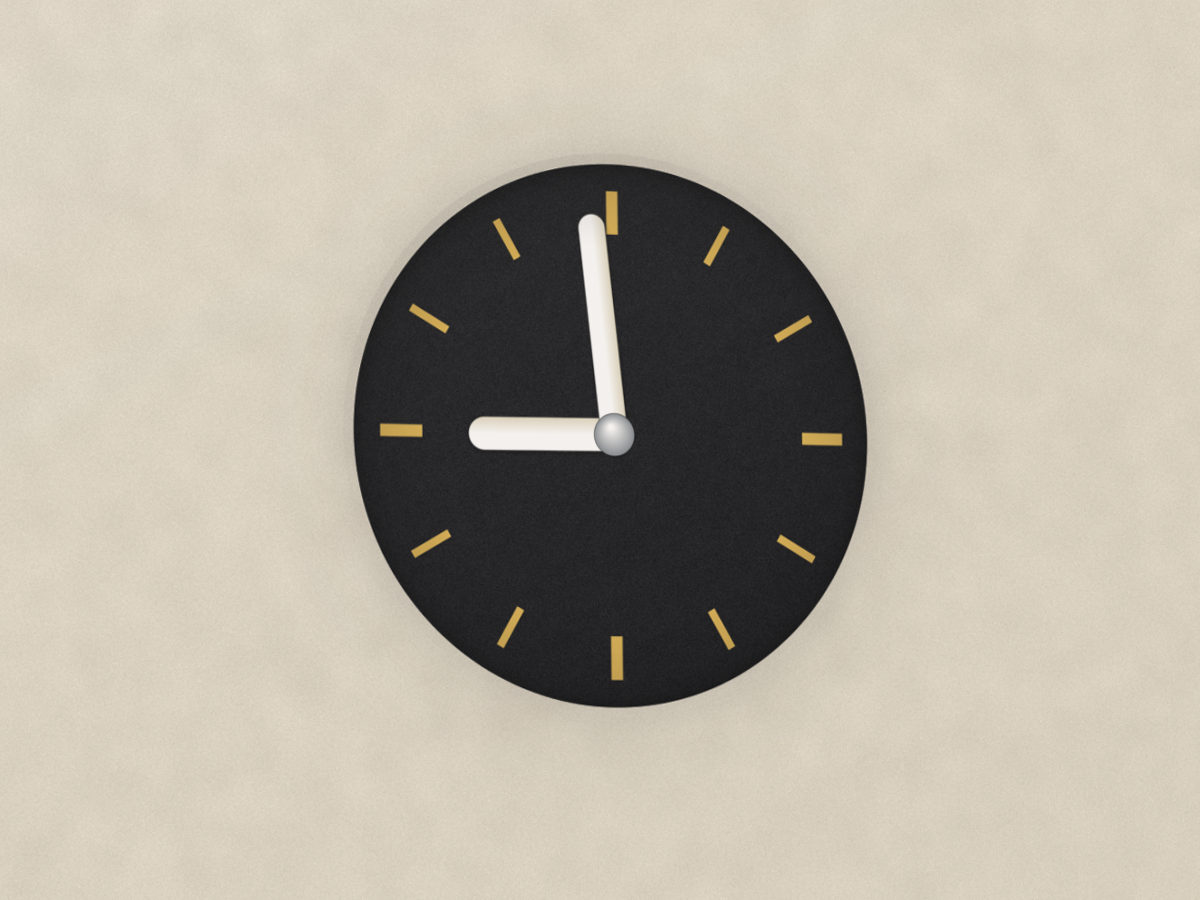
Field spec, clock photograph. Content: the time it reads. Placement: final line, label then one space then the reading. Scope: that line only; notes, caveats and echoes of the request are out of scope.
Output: 8:59
